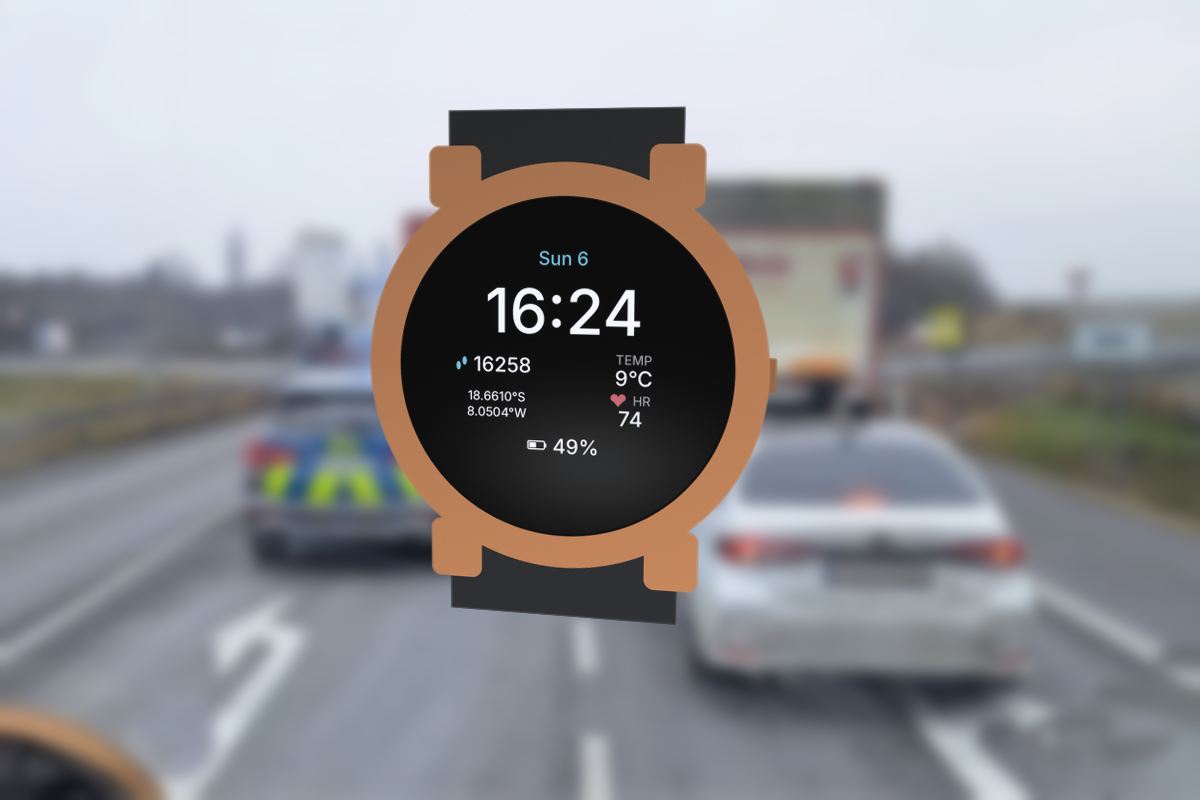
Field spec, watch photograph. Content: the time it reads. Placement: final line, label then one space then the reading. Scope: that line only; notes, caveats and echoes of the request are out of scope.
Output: 16:24
